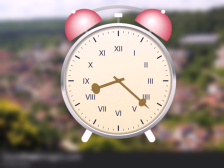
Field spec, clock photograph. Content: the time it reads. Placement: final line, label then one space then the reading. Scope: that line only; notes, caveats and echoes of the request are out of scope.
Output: 8:22
